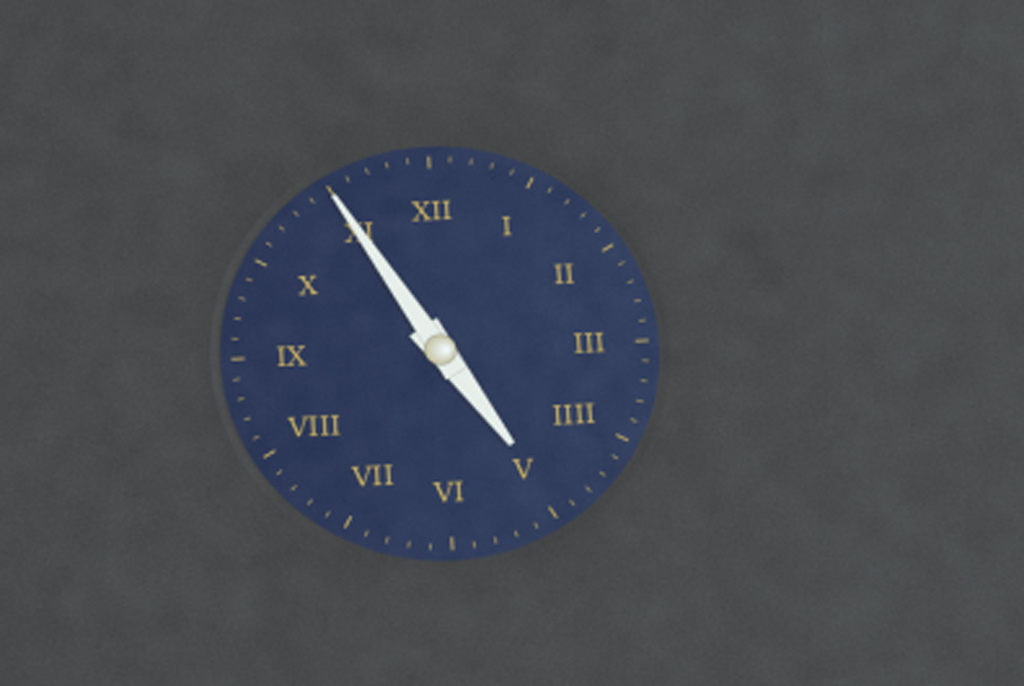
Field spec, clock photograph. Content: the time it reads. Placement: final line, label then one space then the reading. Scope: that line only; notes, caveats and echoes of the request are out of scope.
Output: 4:55
